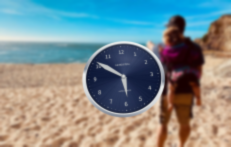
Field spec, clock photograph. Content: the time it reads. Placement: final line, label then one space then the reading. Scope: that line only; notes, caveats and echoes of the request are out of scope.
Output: 5:51
